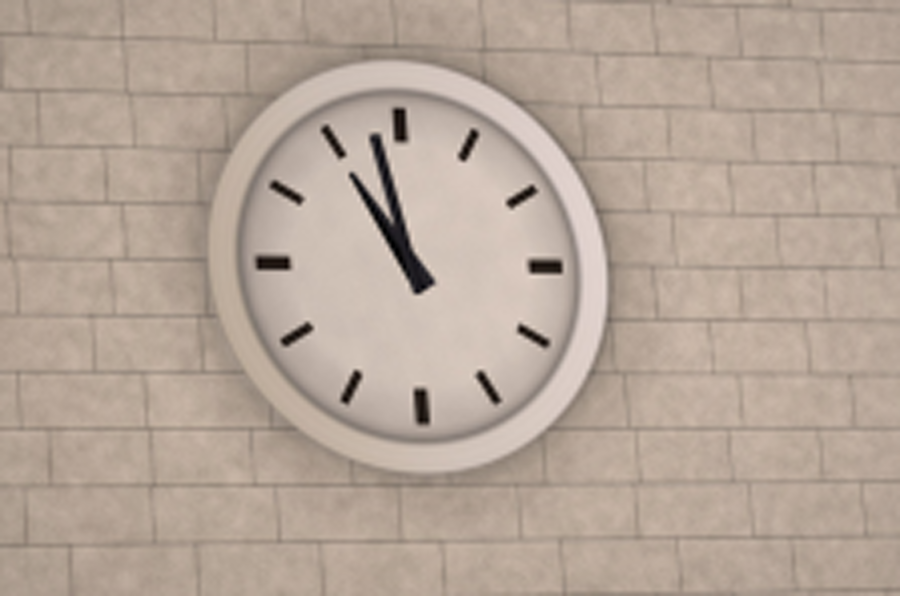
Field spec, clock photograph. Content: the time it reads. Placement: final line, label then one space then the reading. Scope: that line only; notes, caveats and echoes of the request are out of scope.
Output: 10:58
